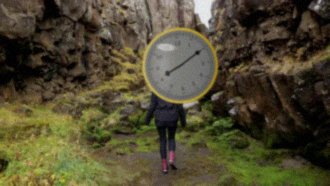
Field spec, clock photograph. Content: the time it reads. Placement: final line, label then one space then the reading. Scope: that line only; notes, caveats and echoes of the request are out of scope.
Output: 8:10
